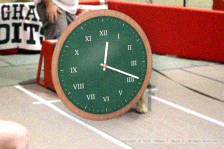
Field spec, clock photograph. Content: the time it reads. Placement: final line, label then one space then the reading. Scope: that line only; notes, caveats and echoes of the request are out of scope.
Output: 12:19
